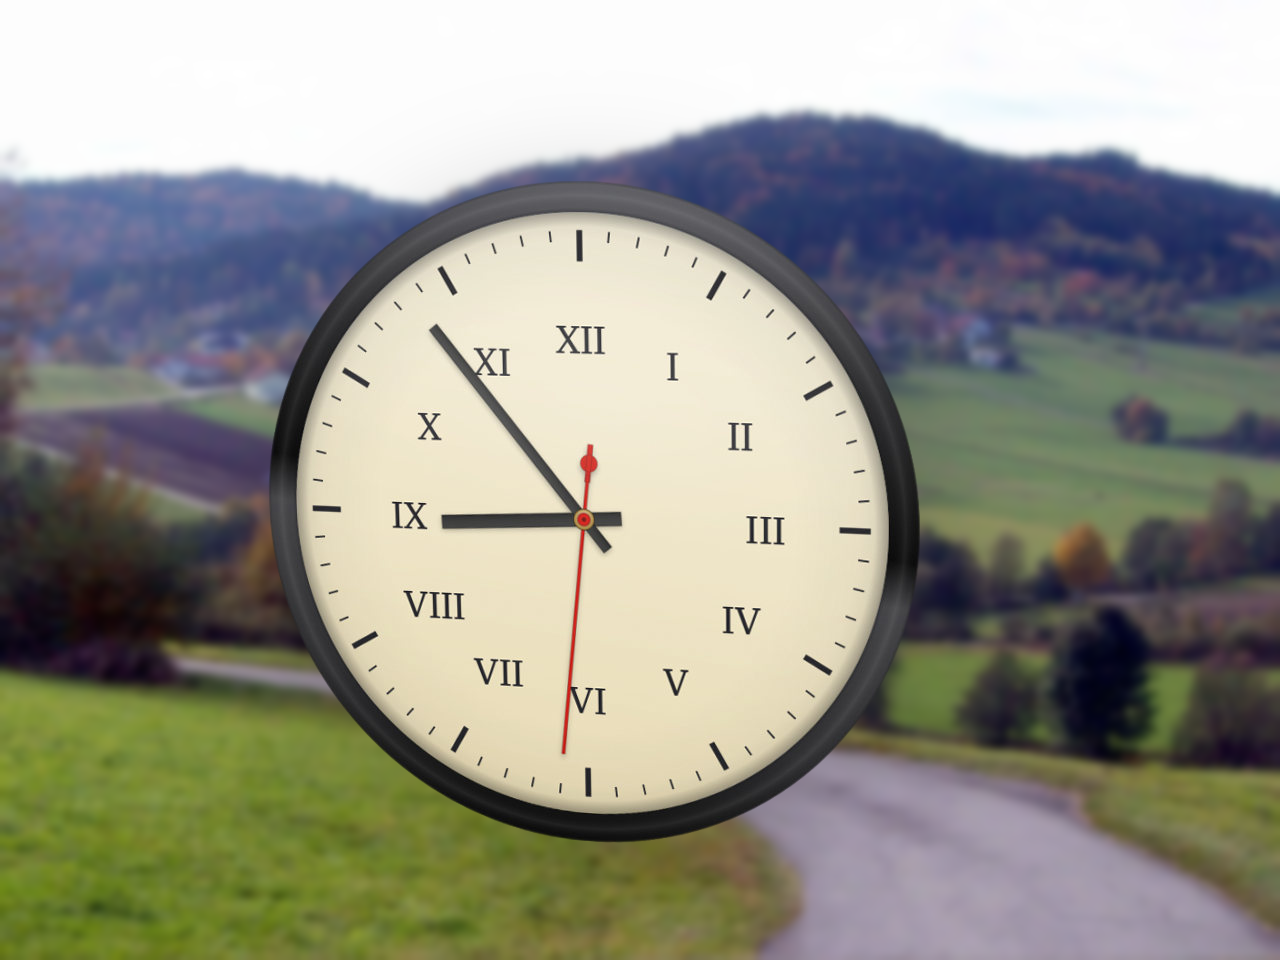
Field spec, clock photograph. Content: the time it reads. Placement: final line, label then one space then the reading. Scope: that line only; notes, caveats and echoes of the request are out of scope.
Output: 8:53:31
